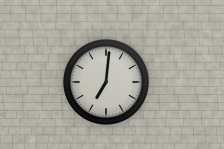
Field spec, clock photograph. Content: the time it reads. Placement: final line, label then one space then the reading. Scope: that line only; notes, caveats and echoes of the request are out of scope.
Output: 7:01
